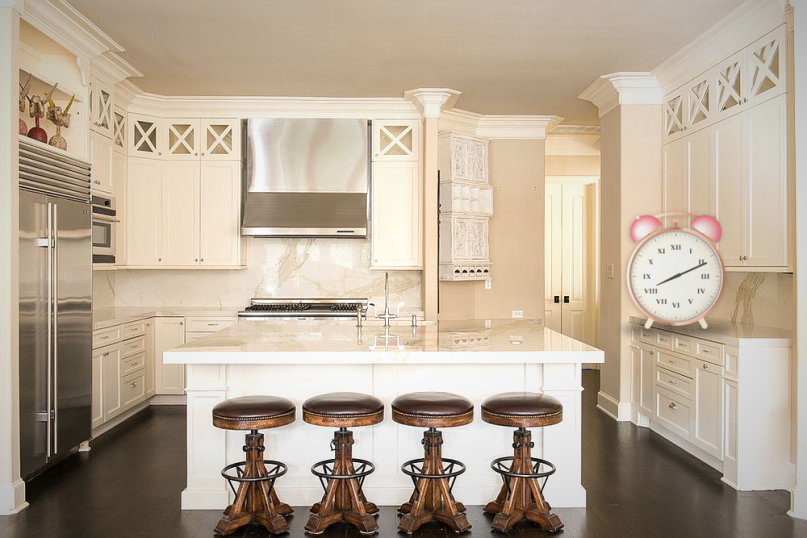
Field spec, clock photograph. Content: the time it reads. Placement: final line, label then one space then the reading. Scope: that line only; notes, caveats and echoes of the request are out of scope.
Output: 8:11
